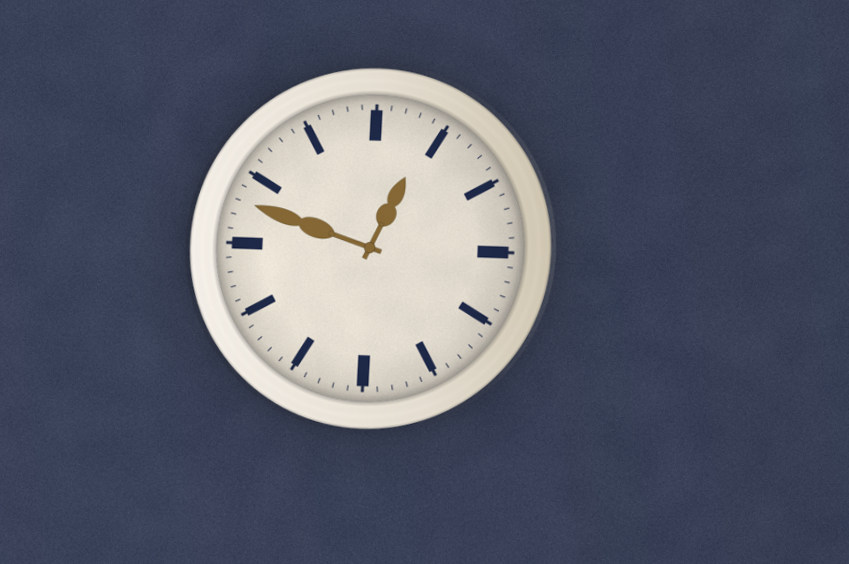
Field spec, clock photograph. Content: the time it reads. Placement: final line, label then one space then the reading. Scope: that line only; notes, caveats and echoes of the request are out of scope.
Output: 12:48
